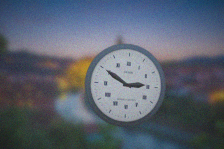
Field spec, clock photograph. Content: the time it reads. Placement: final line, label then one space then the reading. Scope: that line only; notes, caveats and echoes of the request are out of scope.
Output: 2:50
